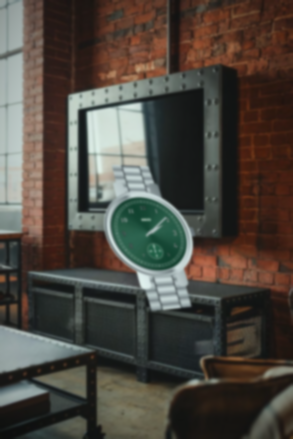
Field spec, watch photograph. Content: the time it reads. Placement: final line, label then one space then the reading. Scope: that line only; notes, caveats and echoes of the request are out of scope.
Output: 2:09
